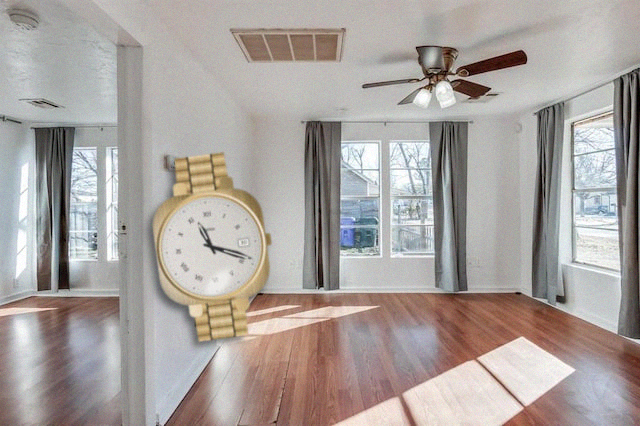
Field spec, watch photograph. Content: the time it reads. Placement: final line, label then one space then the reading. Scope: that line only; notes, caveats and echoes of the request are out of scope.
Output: 11:19
